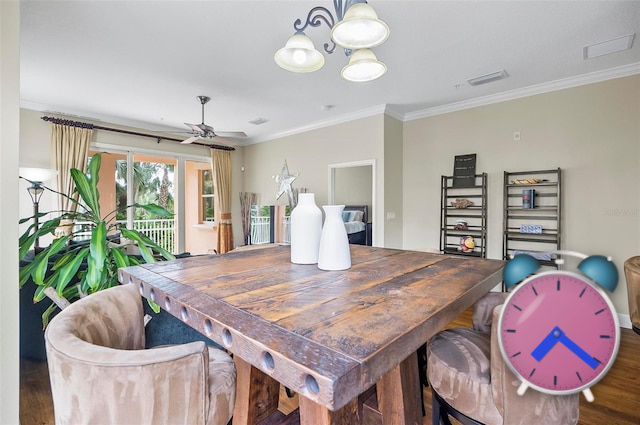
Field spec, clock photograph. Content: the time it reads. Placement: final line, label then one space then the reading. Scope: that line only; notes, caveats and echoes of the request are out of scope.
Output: 7:21
